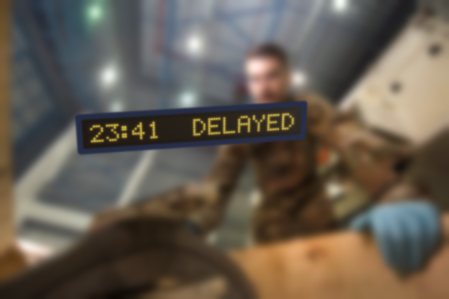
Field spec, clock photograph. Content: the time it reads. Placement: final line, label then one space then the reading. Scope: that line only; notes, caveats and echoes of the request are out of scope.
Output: 23:41
